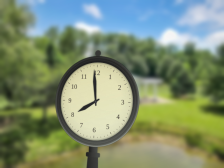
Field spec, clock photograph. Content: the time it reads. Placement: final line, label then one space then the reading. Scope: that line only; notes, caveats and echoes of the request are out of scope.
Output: 7:59
